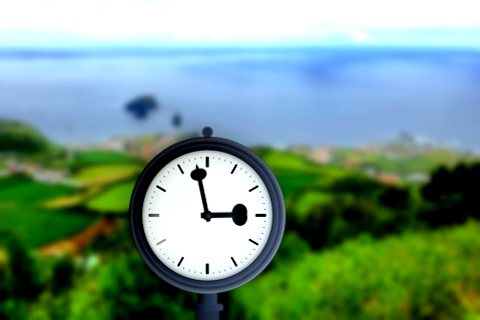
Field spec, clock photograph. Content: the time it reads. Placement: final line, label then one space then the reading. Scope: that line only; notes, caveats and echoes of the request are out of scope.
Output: 2:58
